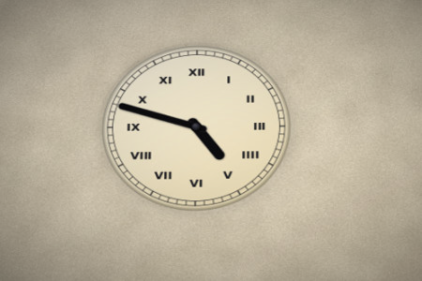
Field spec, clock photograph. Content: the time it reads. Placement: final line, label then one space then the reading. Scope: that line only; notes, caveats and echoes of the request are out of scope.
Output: 4:48
